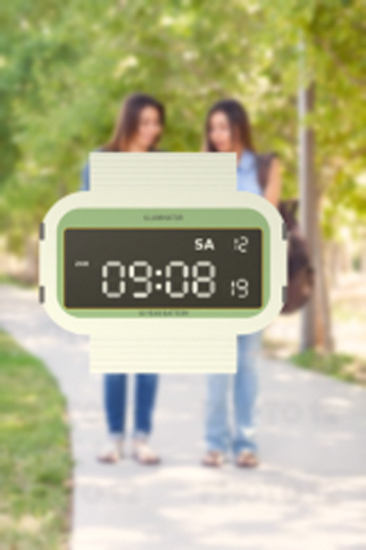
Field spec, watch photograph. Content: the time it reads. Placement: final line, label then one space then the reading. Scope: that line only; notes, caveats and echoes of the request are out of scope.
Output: 9:08:19
